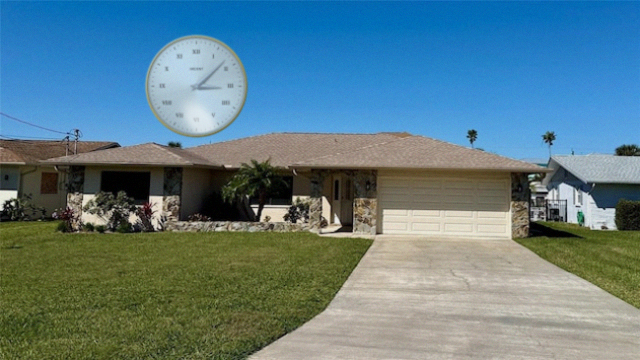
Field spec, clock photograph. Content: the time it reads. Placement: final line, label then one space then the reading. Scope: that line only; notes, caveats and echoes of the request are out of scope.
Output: 3:08
